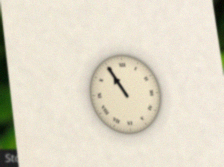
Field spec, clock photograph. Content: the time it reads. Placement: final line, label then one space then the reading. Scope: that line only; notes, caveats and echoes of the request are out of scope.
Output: 10:55
